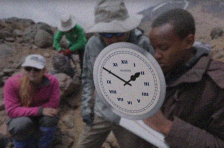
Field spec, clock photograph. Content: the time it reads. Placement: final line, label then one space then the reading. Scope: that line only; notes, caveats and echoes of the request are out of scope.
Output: 1:50
